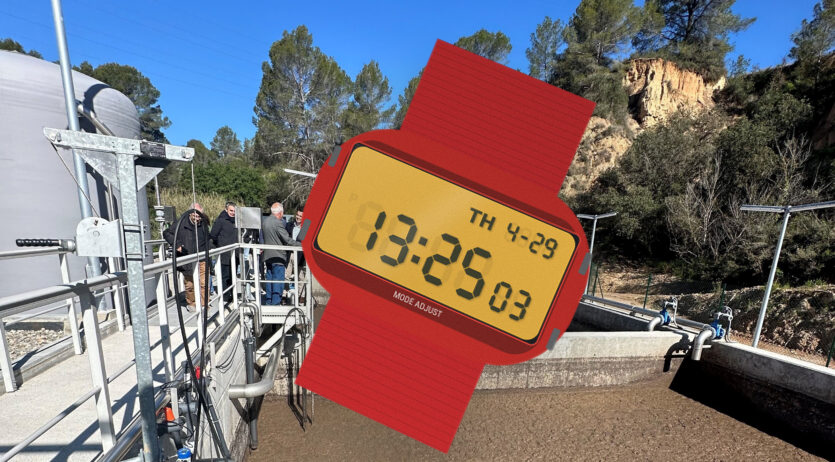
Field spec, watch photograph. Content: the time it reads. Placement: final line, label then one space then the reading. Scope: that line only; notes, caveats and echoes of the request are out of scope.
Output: 13:25:03
